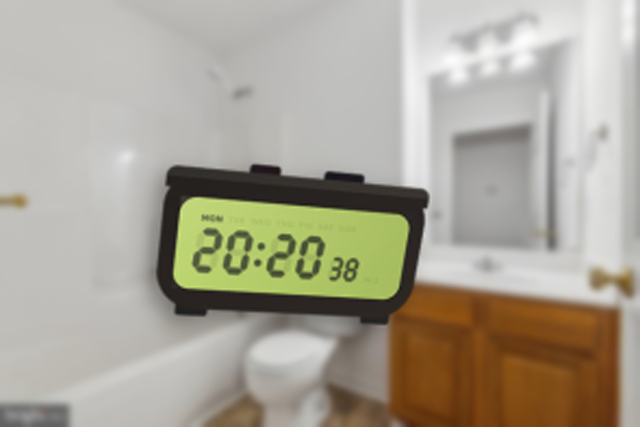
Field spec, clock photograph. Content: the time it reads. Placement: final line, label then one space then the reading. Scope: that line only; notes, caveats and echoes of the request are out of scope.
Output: 20:20:38
